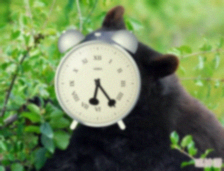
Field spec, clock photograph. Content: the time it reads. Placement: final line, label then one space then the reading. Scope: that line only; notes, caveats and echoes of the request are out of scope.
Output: 6:24
